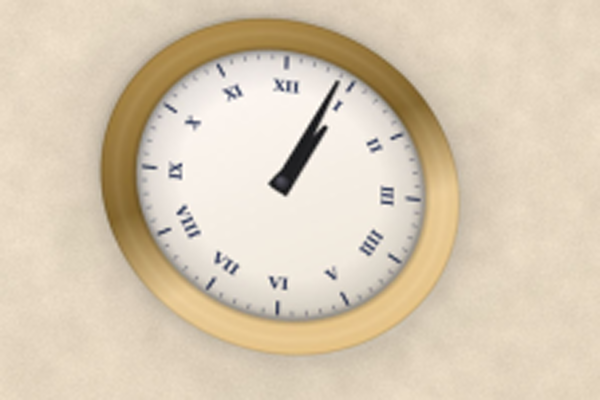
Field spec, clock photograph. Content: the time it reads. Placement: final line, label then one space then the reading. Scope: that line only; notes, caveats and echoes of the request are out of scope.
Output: 1:04
